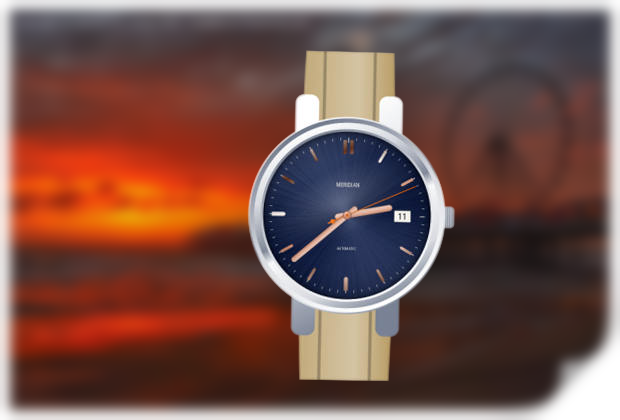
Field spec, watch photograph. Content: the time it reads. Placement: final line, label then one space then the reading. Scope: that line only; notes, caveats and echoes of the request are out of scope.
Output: 2:38:11
